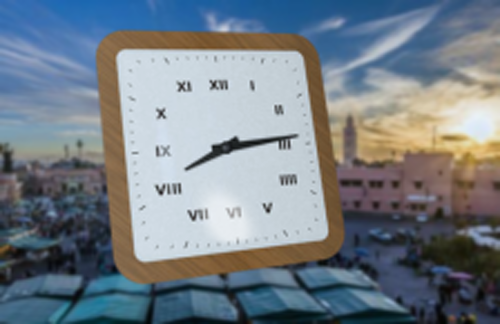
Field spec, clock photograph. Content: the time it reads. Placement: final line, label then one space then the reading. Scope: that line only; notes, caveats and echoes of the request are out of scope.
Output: 8:14
